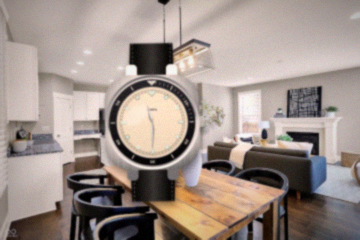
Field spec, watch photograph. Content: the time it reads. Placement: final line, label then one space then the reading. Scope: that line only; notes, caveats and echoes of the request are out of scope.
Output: 11:30
